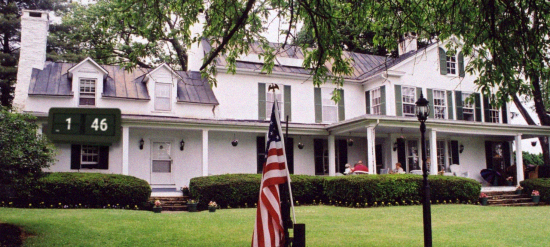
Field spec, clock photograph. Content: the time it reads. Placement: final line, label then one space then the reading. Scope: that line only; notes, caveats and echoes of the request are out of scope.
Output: 1:46
